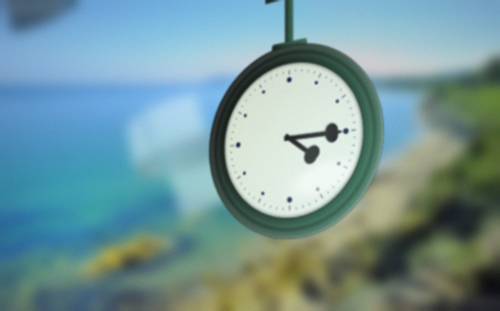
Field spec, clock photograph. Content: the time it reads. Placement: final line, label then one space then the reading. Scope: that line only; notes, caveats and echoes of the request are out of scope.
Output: 4:15
